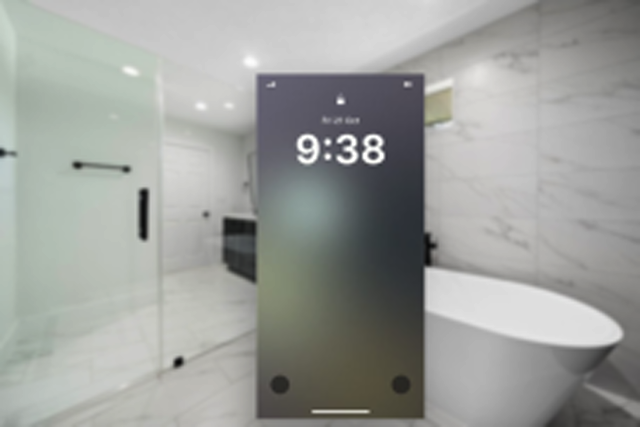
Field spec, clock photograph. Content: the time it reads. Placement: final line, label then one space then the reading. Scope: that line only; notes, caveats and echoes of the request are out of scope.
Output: 9:38
